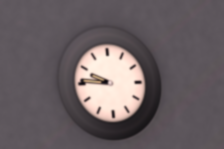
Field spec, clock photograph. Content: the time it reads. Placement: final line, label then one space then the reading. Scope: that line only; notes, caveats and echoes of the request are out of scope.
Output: 9:46
